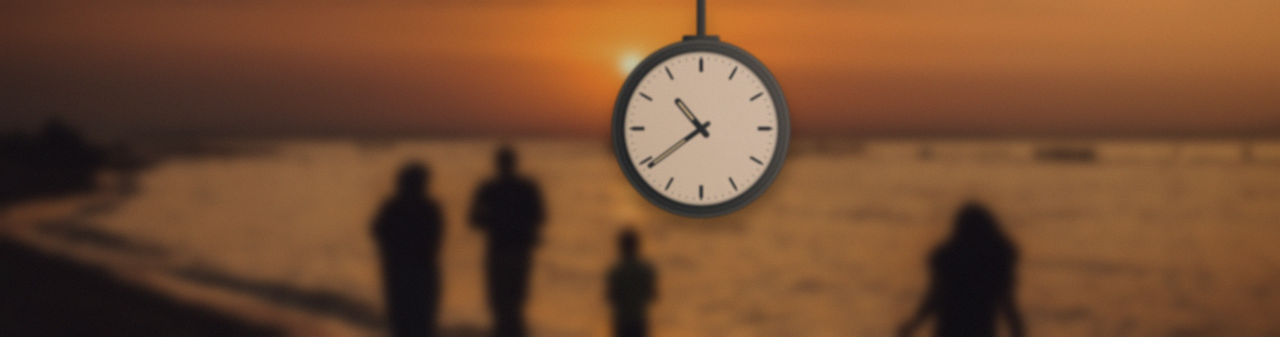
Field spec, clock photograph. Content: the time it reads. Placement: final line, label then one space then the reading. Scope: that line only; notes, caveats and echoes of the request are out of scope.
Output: 10:39
